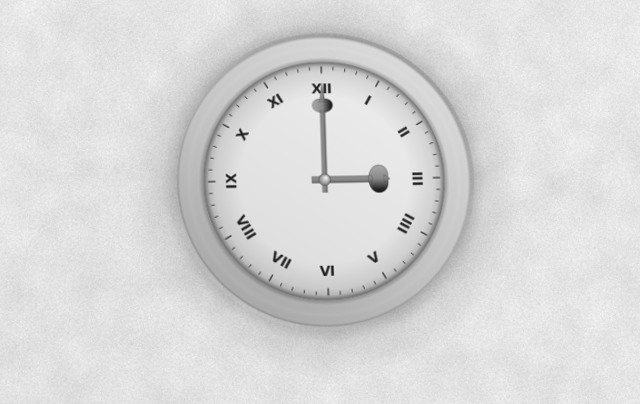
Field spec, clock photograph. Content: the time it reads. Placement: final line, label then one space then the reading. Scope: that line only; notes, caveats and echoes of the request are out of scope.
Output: 3:00
